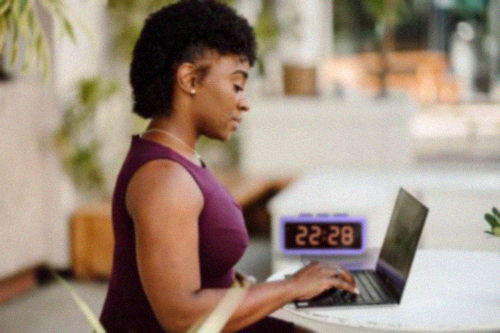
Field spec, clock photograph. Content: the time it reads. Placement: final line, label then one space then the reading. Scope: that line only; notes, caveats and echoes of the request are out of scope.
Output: 22:28
